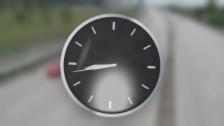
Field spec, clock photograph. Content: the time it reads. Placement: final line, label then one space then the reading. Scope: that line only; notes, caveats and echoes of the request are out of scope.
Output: 8:43
